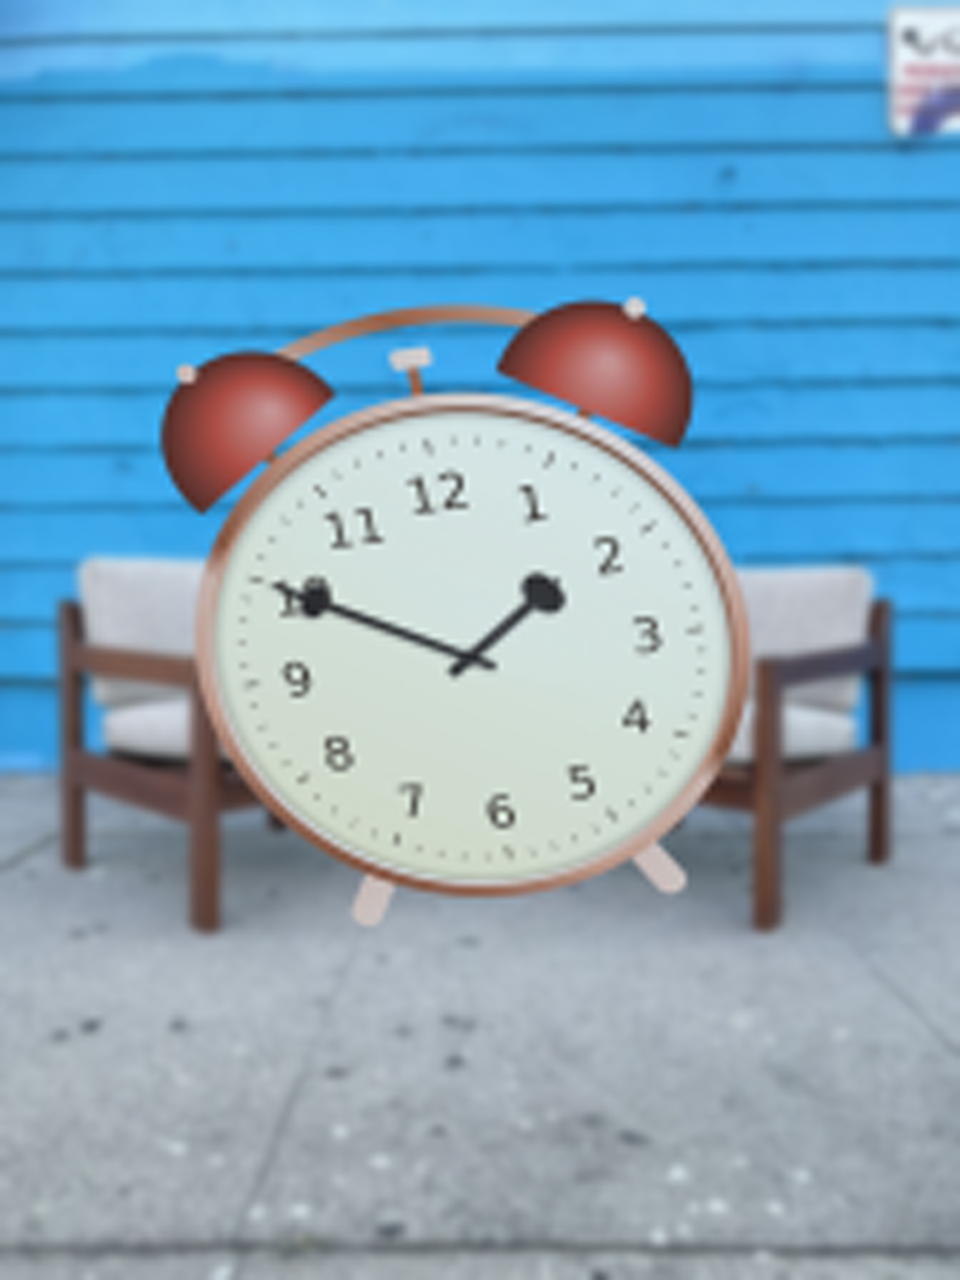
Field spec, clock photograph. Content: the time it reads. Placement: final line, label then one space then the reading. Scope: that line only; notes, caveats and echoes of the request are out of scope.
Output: 1:50
